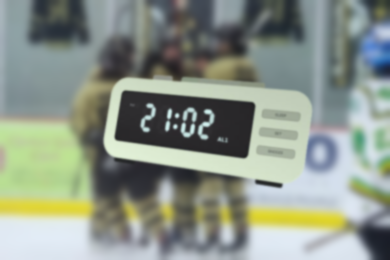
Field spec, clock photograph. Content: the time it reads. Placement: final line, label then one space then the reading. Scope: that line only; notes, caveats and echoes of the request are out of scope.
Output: 21:02
